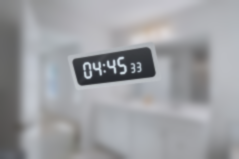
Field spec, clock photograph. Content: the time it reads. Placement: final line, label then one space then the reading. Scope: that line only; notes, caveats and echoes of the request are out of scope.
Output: 4:45:33
